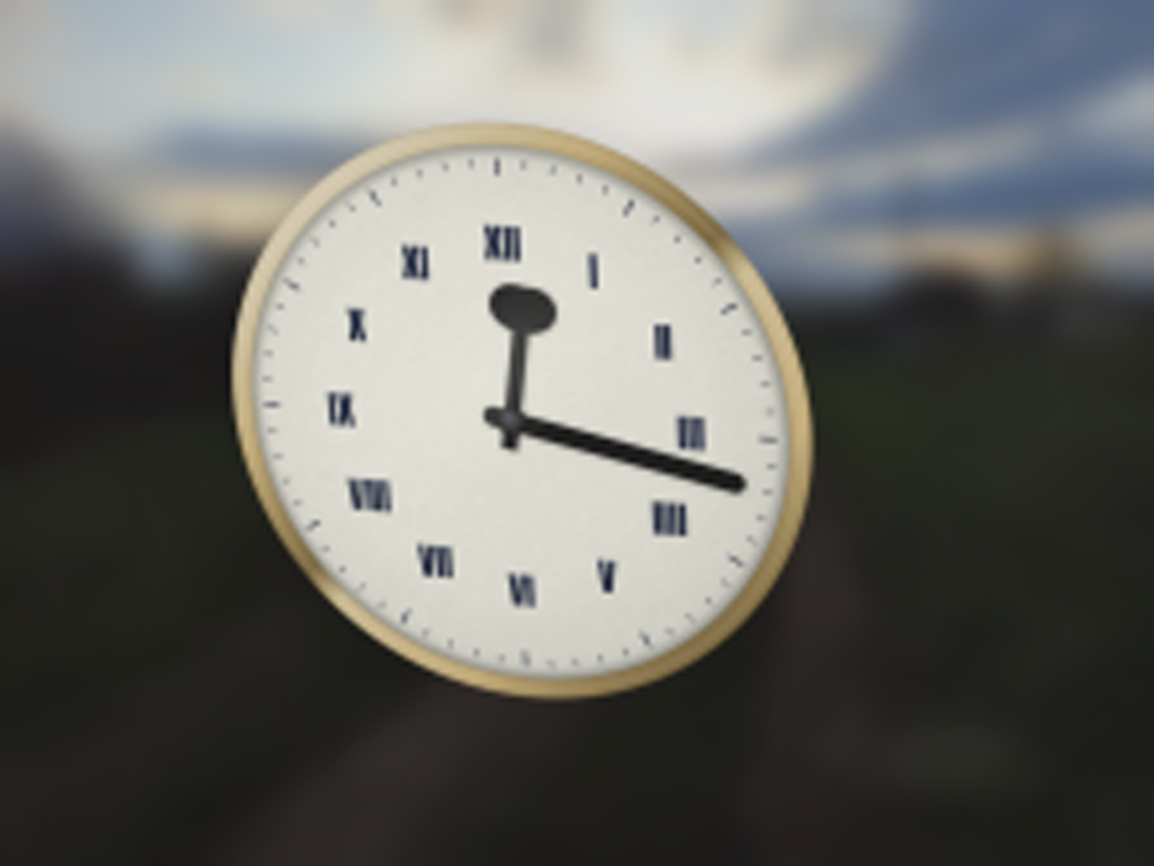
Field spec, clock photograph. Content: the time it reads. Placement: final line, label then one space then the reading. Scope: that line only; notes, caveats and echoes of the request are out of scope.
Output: 12:17
